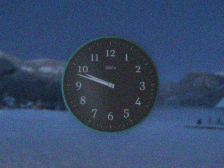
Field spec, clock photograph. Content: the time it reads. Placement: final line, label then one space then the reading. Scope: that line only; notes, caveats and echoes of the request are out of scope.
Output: 9:48
